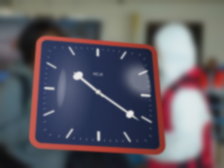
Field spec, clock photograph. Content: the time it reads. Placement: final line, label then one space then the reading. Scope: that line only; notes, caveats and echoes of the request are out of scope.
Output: 10:21
